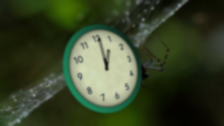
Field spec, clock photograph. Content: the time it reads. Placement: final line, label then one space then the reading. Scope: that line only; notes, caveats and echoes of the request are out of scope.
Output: 1:01
